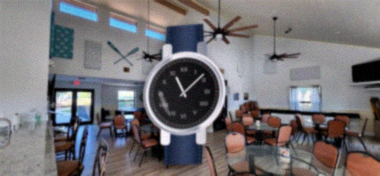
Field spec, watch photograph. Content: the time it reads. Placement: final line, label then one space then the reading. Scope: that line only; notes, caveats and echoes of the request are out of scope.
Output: 11:08
